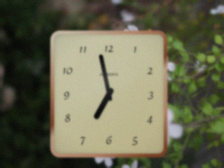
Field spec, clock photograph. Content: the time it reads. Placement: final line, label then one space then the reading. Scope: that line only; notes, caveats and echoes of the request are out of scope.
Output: 6:58
